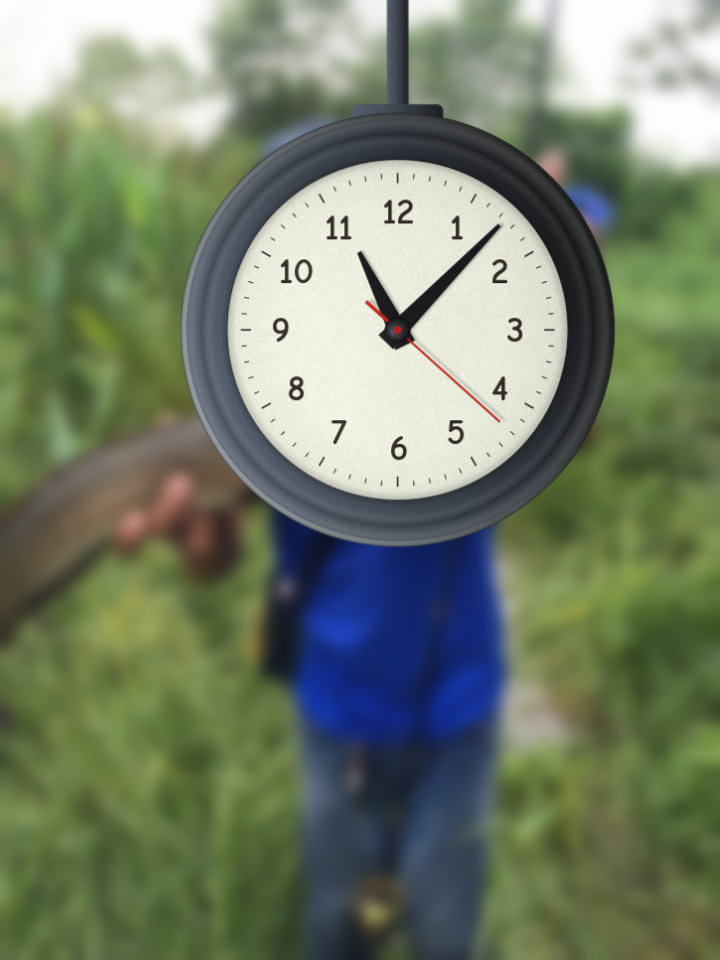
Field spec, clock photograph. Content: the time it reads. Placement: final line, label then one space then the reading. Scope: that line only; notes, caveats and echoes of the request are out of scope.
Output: 11:07:22
